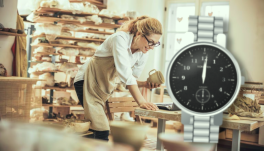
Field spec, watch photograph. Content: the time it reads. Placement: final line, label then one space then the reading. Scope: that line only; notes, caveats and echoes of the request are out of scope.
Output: 12:01
